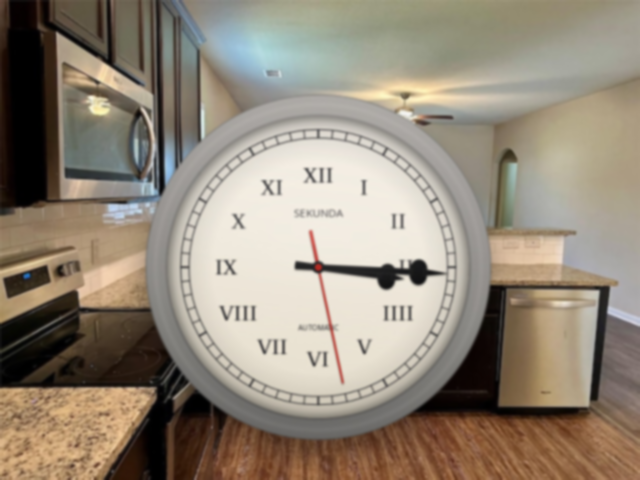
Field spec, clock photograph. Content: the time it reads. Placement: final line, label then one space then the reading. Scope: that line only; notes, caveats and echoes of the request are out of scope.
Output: 3:15:28
